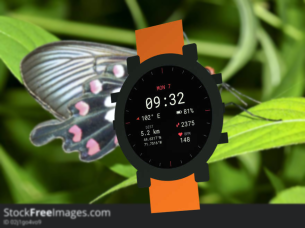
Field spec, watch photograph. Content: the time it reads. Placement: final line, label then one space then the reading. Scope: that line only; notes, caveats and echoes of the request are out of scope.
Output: 9:32
